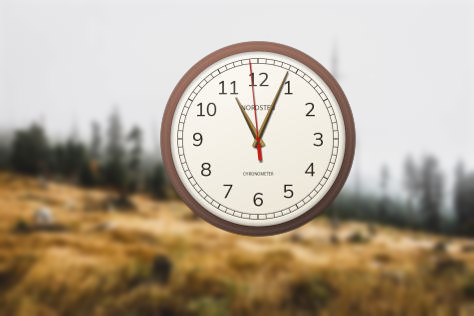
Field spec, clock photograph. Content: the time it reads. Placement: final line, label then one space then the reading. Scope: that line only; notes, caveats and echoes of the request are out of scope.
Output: 11:03:59
